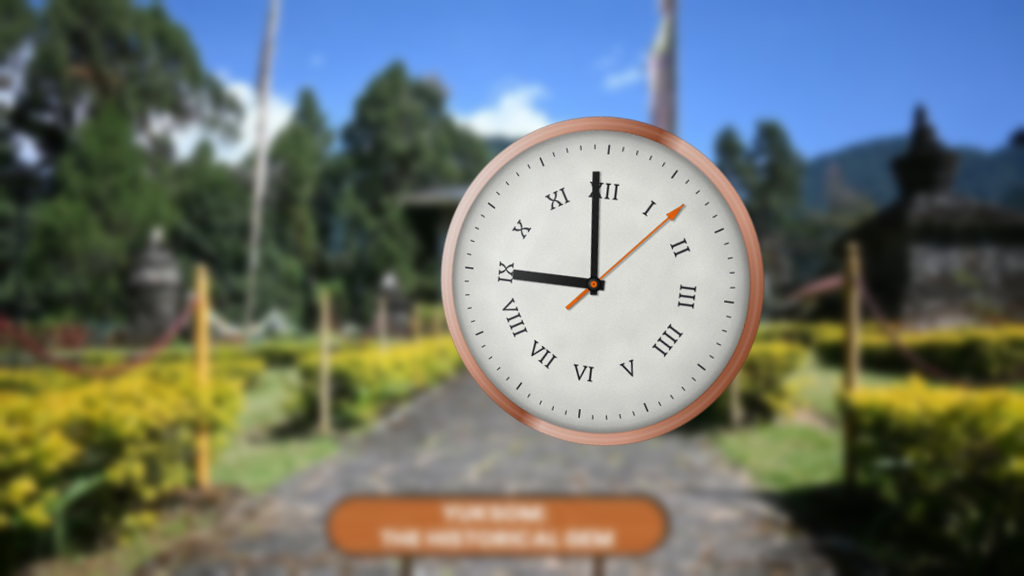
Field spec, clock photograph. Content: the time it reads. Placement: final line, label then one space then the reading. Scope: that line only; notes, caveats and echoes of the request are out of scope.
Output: 8:59:07
